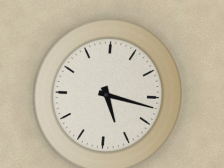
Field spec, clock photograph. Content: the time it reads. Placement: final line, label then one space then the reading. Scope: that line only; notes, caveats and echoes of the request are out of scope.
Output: 5:17
